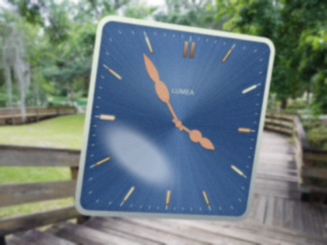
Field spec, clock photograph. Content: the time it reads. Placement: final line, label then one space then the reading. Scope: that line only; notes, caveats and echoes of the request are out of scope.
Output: 3:54
